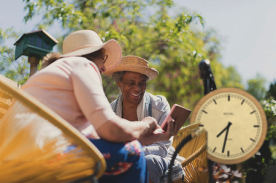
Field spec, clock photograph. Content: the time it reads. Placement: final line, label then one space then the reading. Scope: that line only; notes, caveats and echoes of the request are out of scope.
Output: 7:32
